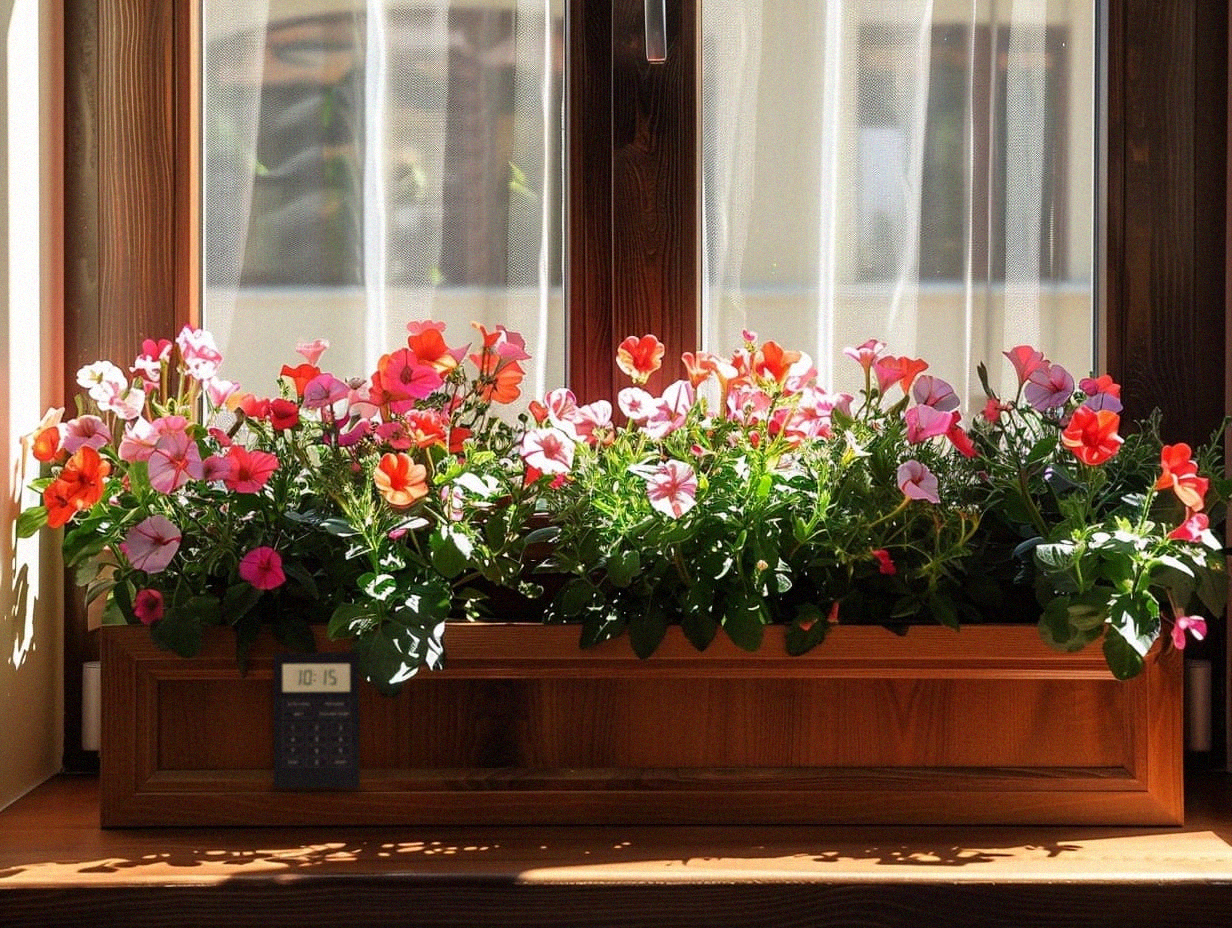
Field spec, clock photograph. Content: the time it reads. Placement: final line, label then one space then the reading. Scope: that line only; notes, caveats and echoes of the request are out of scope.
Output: 10:15
